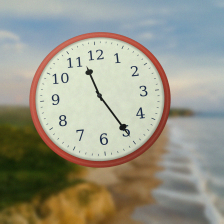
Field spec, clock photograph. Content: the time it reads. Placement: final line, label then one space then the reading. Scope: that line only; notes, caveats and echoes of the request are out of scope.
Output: 11:25
